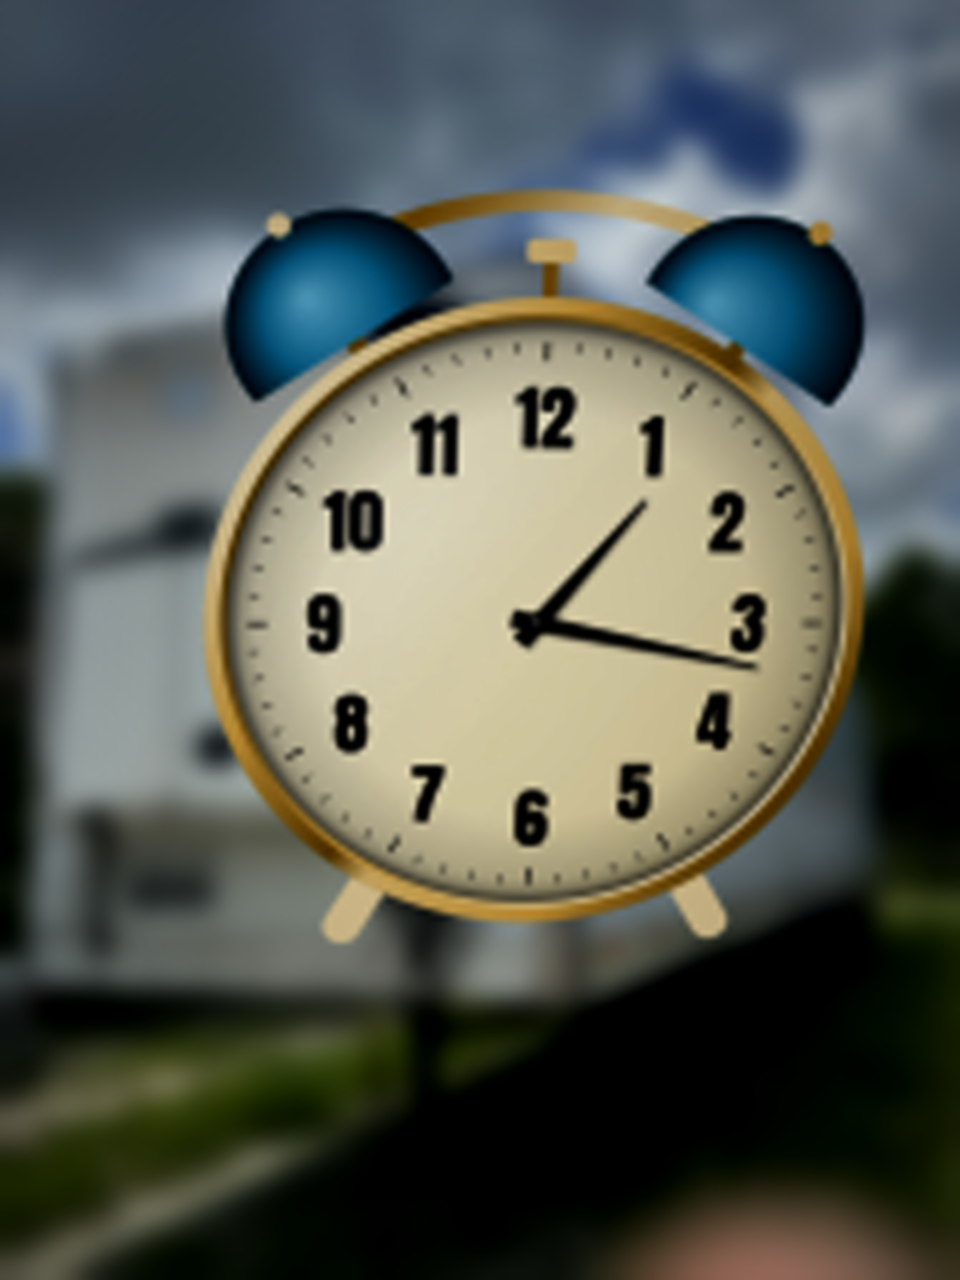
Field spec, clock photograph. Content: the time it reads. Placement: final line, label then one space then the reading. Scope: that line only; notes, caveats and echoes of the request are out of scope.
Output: 1:17
